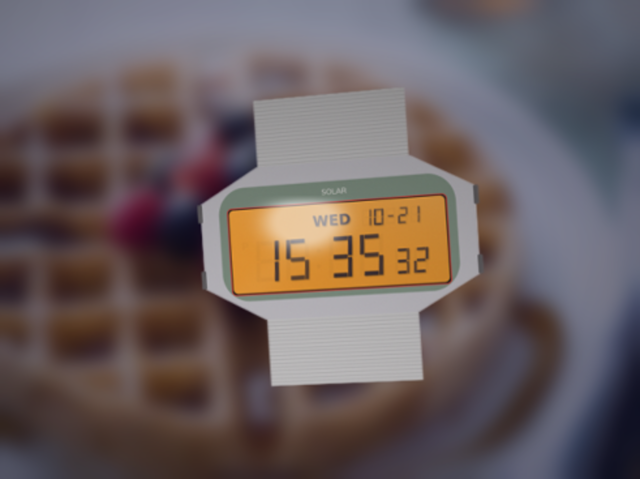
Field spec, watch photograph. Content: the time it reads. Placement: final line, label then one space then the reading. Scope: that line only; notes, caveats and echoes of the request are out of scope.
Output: 15:35:32
